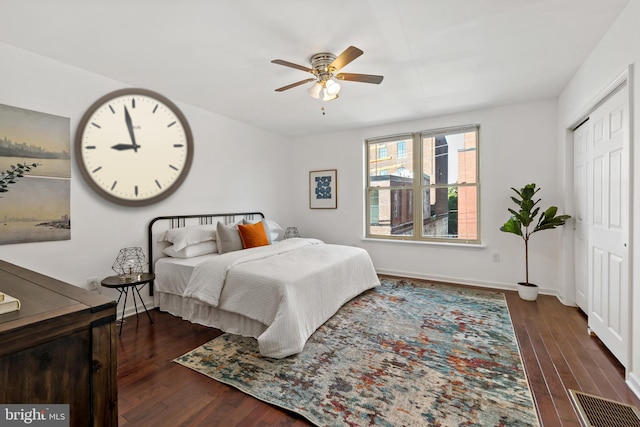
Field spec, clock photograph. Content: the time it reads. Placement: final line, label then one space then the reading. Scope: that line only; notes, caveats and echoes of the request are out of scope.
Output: 8:58
